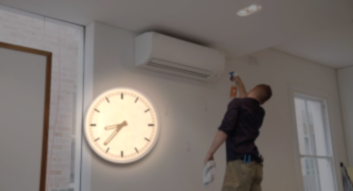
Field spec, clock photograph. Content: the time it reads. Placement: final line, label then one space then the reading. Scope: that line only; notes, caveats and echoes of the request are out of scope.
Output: 8:37
